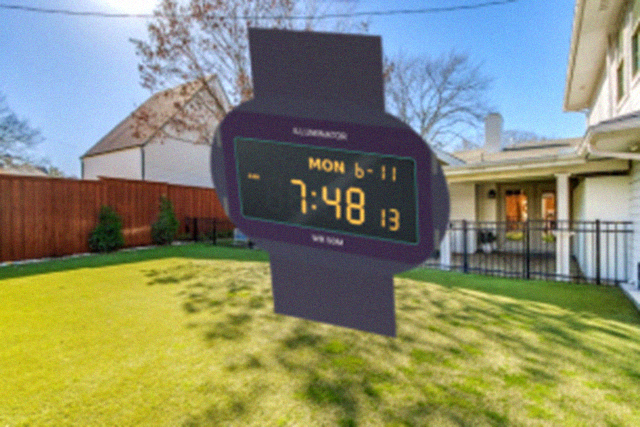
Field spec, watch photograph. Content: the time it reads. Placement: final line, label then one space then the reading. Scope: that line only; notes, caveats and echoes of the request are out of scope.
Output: 7:48:13
